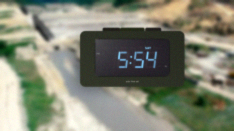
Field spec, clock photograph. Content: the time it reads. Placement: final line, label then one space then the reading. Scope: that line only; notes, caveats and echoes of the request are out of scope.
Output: 5:54
